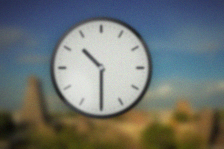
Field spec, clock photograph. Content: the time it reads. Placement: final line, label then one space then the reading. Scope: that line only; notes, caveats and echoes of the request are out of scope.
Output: 10:30
